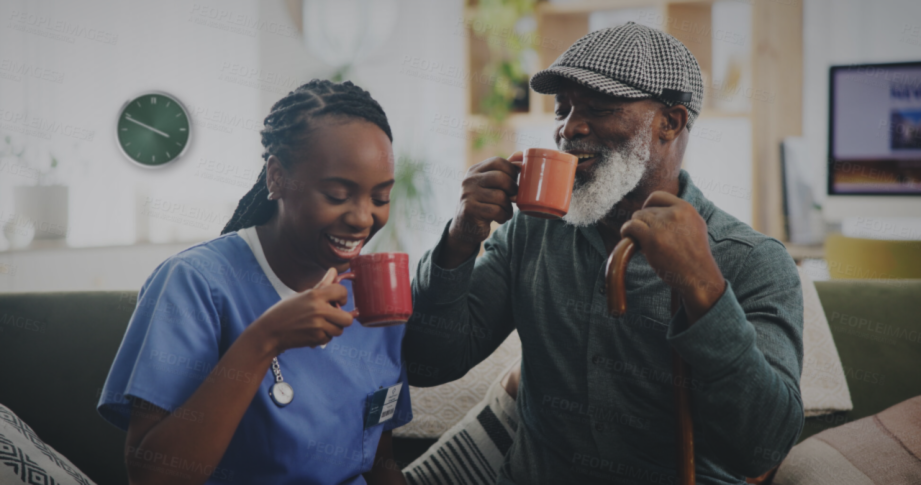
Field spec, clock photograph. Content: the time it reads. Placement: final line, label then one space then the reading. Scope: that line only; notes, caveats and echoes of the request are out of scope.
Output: 3:49
